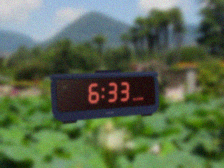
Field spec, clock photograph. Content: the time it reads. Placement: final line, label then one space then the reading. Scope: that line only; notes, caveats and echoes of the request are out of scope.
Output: 6:33
